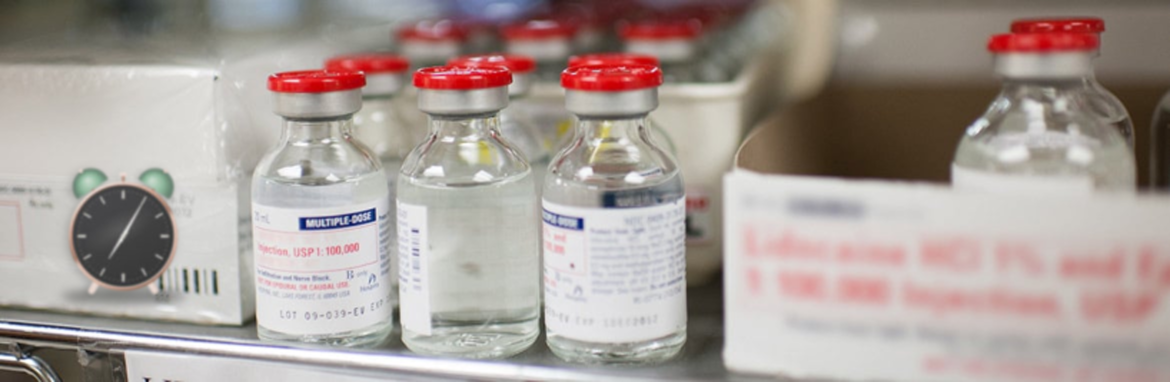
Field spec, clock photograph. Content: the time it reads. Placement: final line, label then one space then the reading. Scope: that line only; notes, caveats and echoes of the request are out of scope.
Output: 7:05
